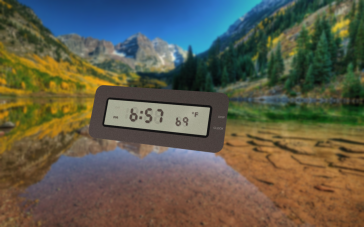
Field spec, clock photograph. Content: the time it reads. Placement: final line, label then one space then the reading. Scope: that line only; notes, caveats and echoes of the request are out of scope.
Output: 6:57
